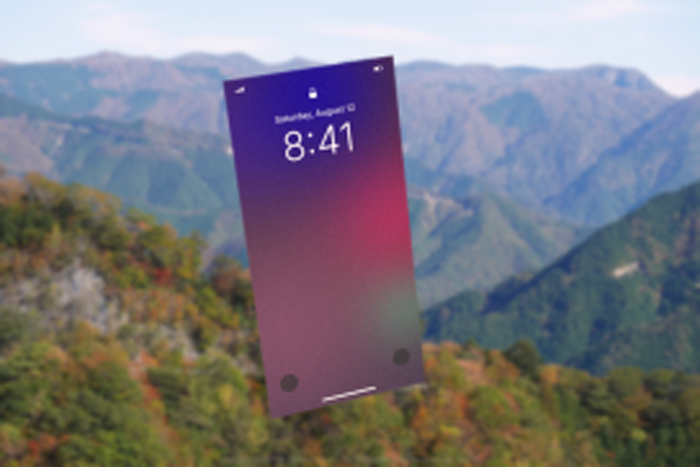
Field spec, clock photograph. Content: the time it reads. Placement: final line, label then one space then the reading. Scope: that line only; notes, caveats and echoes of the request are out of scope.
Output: 8:41
